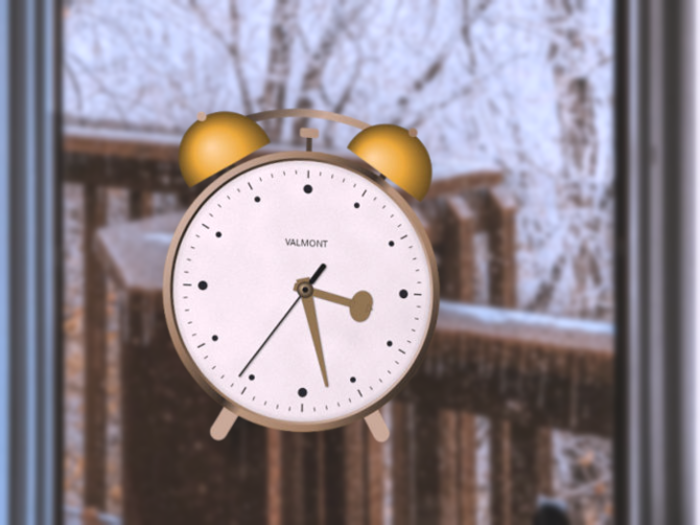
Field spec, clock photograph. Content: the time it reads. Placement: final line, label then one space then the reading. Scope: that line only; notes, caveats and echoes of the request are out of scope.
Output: 3:27:36
